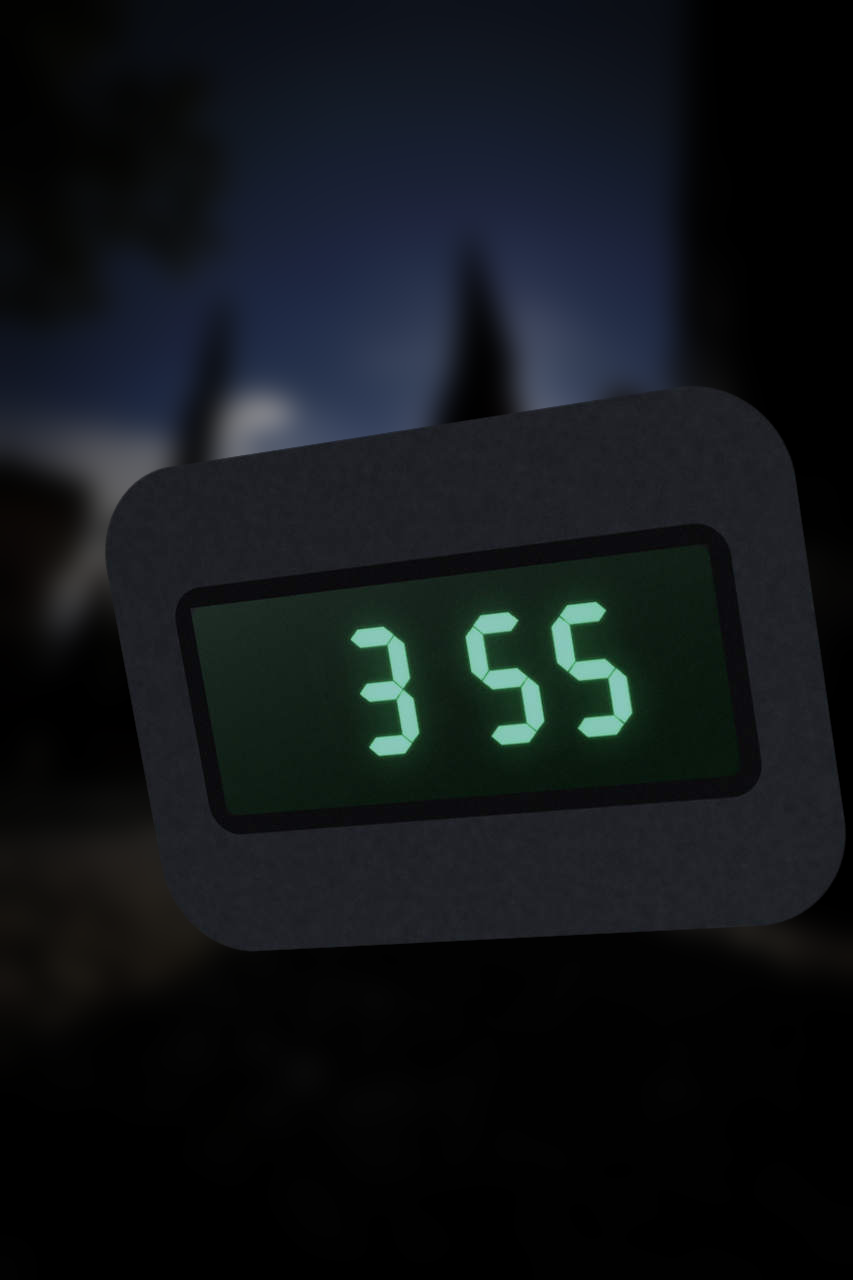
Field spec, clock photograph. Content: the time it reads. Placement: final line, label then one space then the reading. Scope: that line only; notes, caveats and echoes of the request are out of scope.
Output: 3:55
